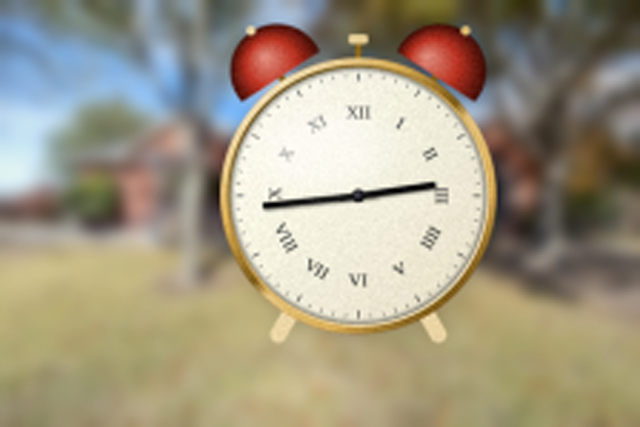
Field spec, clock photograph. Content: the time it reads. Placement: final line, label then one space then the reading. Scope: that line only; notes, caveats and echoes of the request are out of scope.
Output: 2:44
